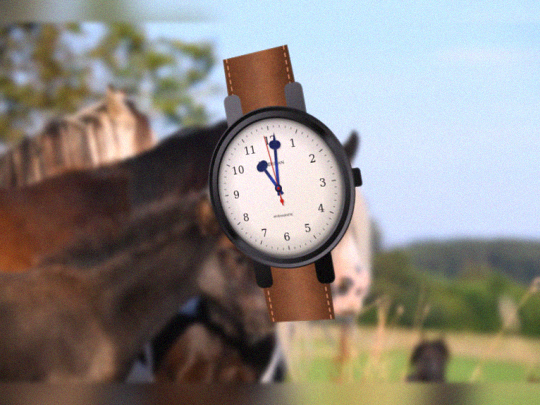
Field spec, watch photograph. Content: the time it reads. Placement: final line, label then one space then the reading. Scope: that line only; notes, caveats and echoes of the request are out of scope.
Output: 11:00:59
